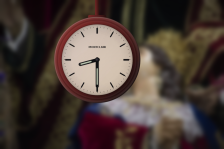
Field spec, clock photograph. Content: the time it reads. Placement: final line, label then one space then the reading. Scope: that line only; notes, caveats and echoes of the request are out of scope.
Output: 8:30
